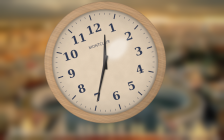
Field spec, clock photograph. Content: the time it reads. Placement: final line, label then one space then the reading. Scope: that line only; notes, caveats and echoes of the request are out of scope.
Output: 12:35
